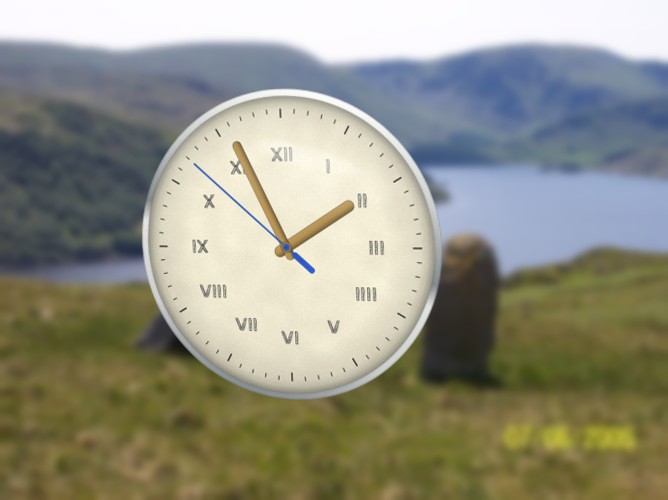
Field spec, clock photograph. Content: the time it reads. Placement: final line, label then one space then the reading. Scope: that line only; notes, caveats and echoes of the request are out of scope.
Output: 1:55:52
